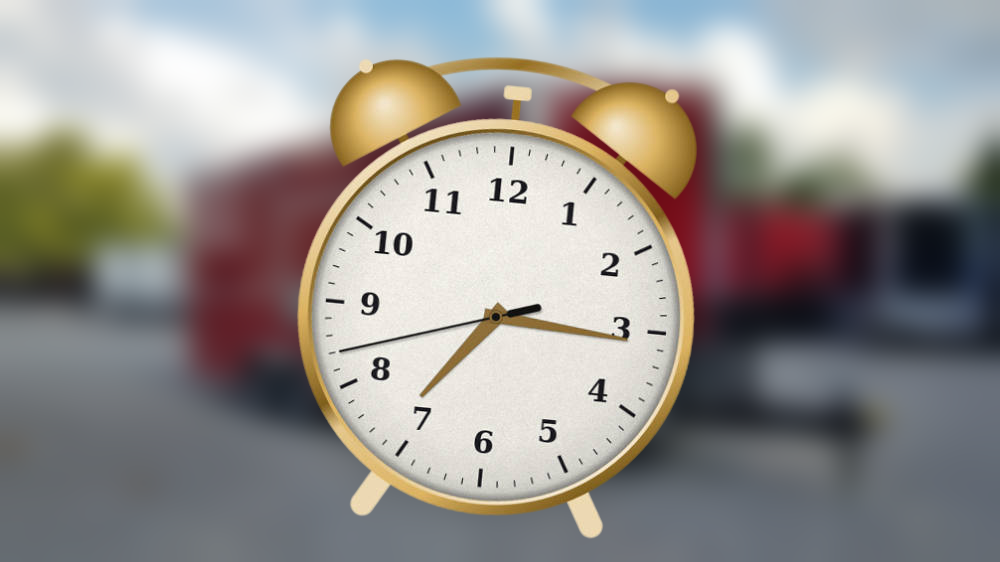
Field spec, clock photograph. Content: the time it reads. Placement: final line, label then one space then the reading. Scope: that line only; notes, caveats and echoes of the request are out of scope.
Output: 7:15:42
